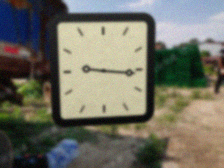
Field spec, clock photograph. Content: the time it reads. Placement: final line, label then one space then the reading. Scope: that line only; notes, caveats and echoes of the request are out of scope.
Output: 9:16
